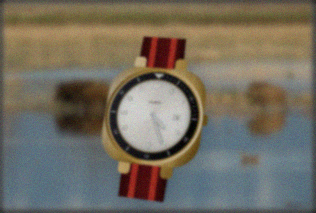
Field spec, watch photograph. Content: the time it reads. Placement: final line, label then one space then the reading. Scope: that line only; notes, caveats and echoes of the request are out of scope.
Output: 4:26
